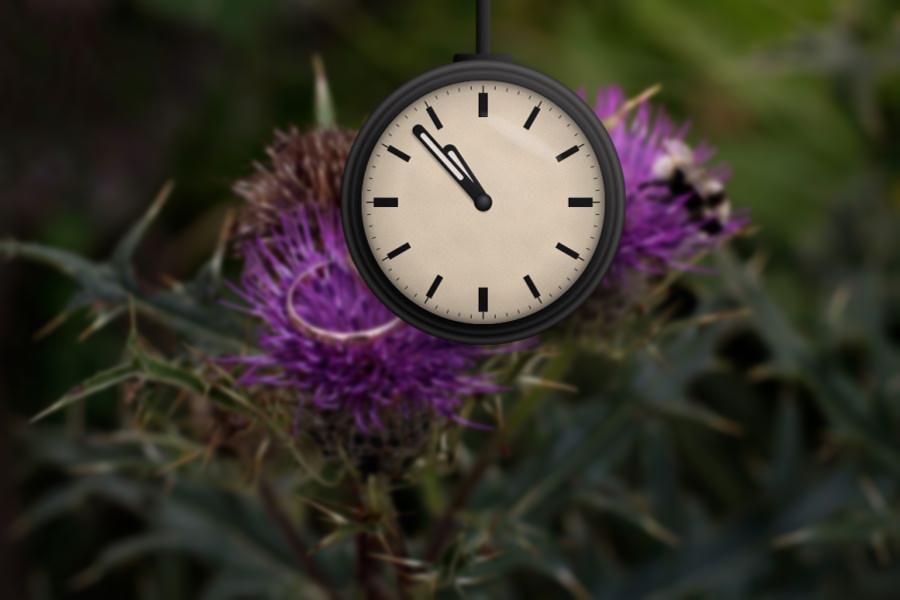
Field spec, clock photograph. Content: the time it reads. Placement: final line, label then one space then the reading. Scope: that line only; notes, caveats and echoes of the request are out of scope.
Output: 10:53
